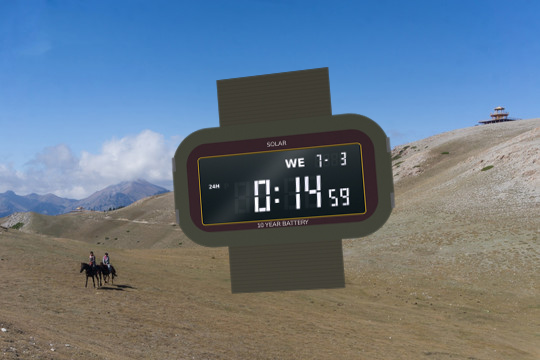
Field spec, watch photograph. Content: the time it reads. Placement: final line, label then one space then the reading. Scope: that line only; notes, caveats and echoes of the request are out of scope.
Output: 0:14:59
